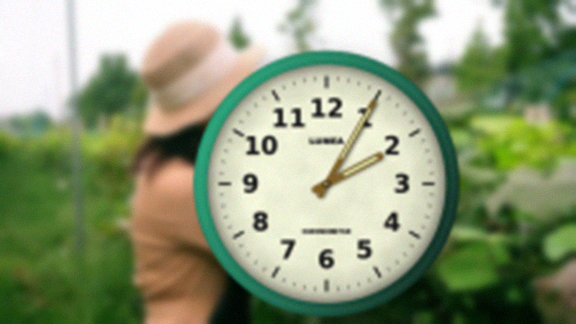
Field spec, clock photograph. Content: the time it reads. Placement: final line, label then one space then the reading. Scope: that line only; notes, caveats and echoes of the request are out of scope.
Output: 2:05
